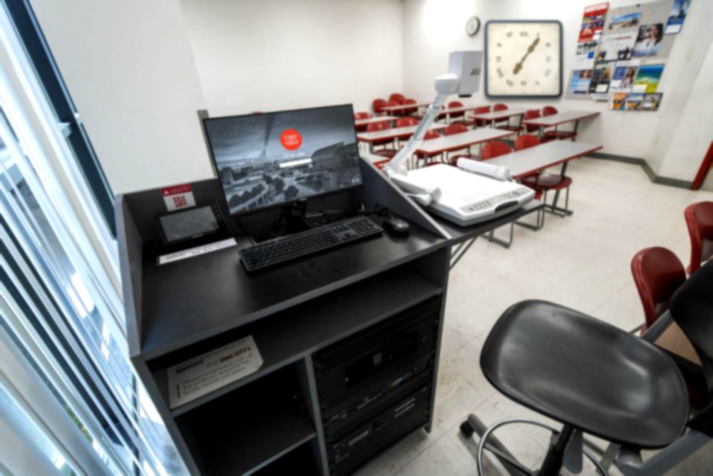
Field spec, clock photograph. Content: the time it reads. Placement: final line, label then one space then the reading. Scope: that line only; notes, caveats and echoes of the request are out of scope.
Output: 7:06
